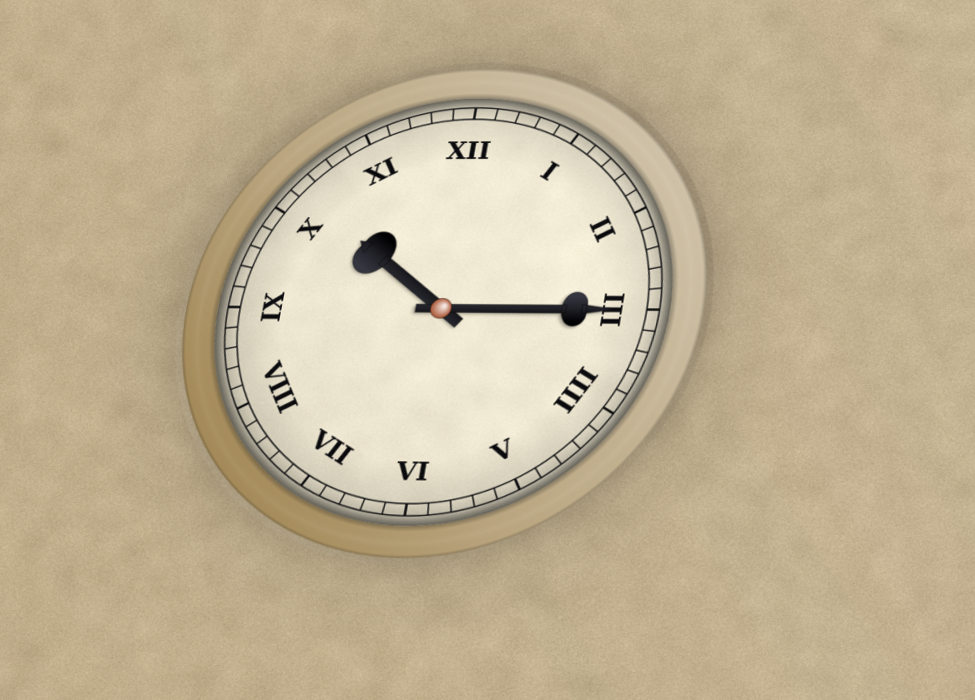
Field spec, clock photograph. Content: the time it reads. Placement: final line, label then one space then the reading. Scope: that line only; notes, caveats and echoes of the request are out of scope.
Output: 10:15
